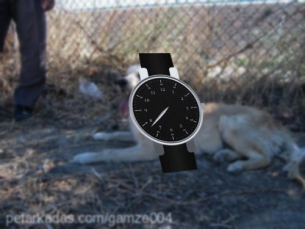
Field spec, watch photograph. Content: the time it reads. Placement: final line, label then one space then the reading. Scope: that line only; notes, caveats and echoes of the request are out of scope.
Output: 7:38
